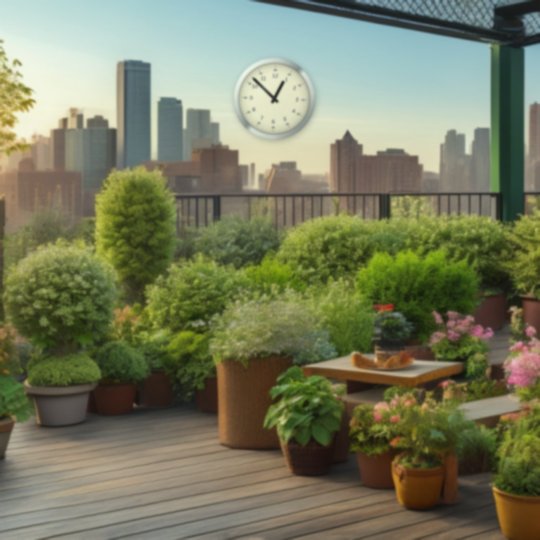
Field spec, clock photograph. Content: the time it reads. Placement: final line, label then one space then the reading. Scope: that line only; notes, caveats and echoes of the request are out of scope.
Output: 12:52
